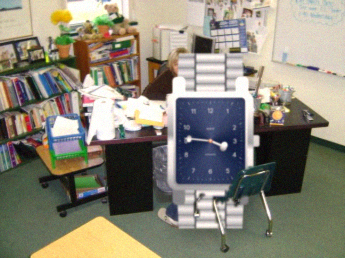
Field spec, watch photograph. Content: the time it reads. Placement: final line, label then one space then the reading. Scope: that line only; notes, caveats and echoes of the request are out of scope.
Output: 3:46
